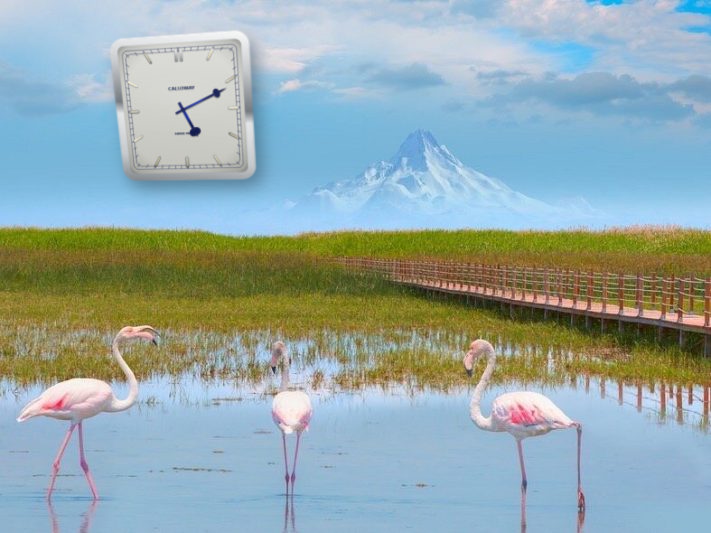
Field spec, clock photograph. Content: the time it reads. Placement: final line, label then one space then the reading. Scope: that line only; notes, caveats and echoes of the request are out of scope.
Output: 5:11
